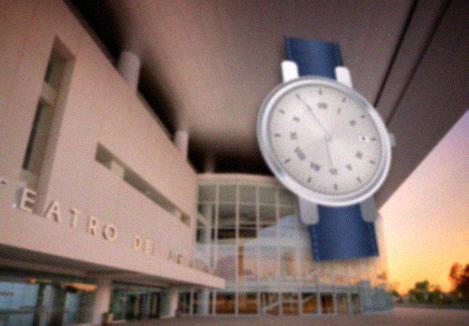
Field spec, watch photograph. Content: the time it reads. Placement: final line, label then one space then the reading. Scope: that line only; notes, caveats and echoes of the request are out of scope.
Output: 5:55
